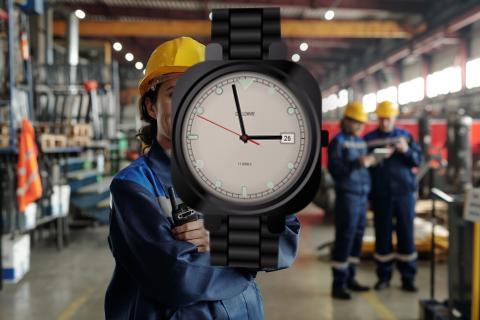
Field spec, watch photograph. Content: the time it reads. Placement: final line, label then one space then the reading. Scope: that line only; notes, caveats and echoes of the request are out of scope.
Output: 2:57:49
